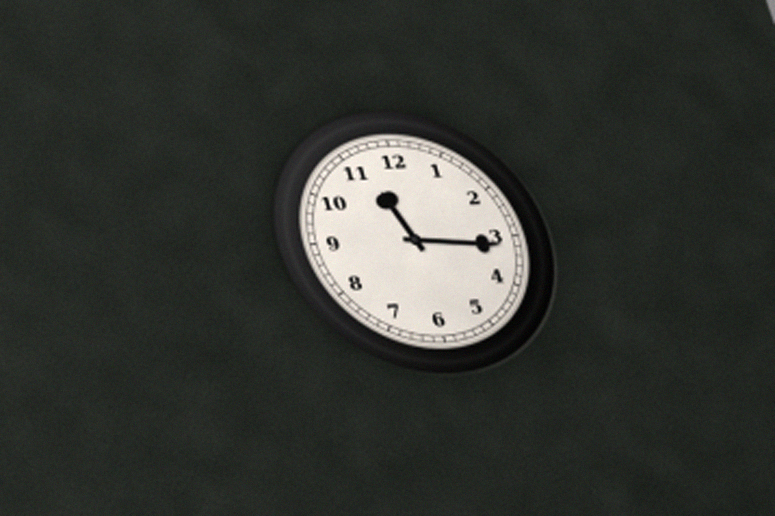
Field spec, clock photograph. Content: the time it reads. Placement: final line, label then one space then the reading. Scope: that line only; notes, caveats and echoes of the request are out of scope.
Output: 11:16
